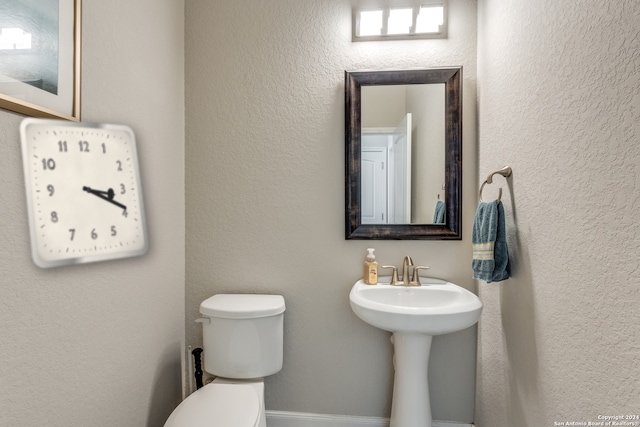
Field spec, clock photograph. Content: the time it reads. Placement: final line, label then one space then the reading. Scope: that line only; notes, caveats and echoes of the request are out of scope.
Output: 3:19
